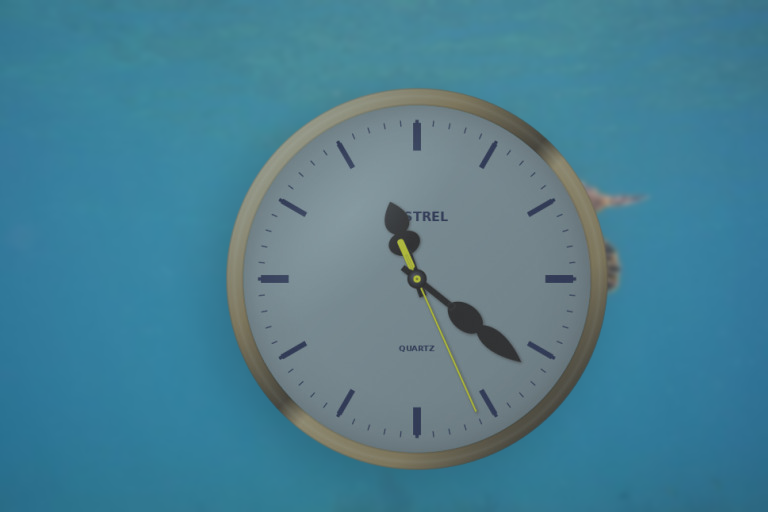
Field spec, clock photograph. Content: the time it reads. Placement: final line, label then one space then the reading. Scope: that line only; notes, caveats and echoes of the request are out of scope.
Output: 11:21:26
